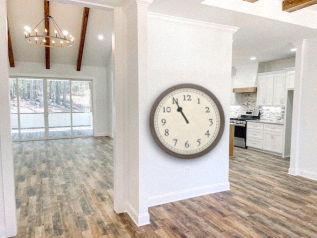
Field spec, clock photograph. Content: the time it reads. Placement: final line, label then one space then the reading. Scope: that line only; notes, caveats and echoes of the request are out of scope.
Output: 10:55
